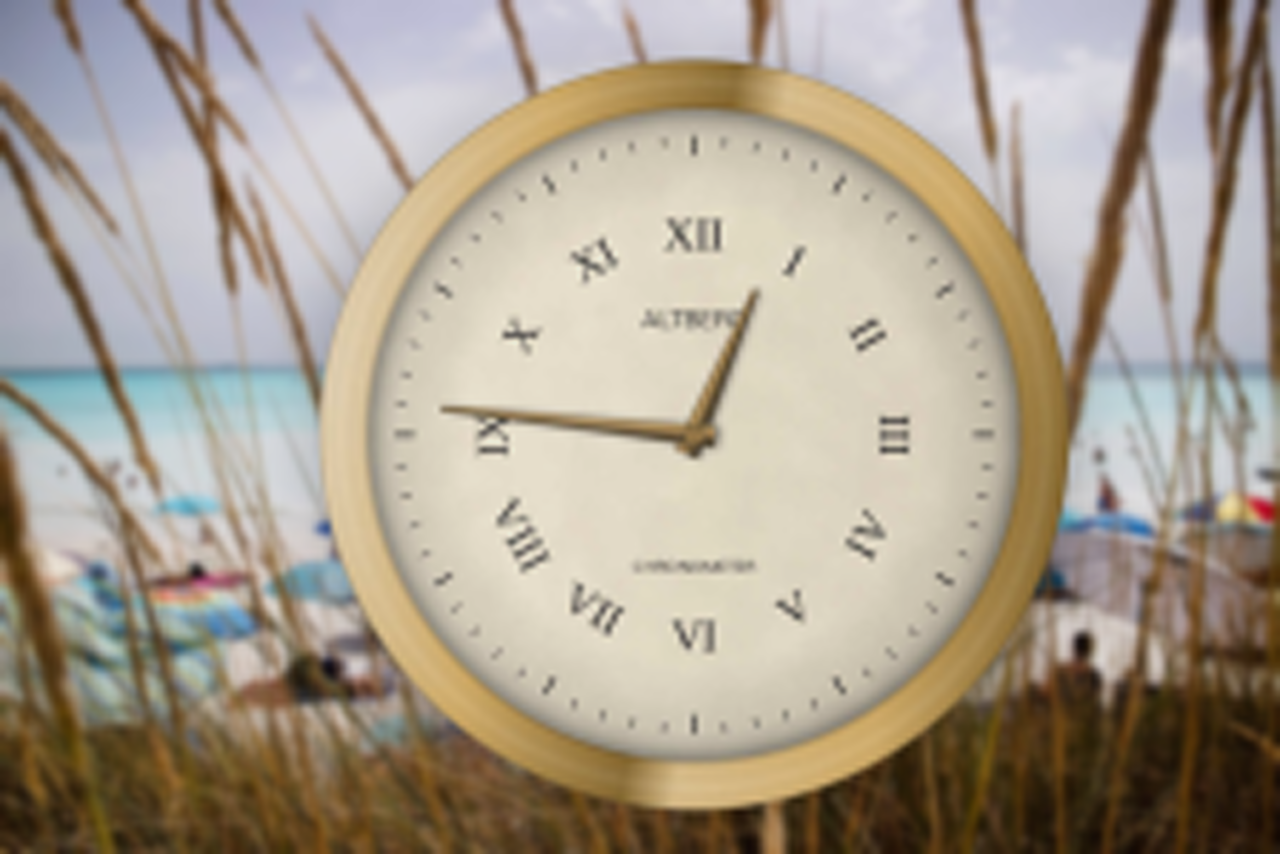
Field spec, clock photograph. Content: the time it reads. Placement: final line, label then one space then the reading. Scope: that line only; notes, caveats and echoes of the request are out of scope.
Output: 12:46
